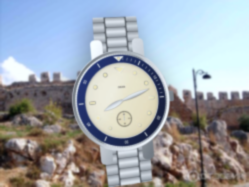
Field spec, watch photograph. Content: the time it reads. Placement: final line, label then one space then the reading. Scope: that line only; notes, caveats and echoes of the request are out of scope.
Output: 8:12
